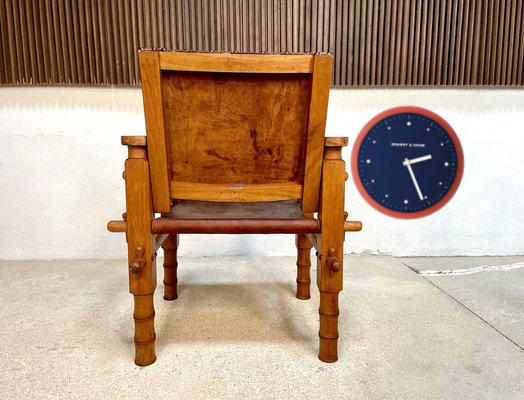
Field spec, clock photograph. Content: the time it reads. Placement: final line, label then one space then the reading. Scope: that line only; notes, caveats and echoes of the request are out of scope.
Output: 2:26
